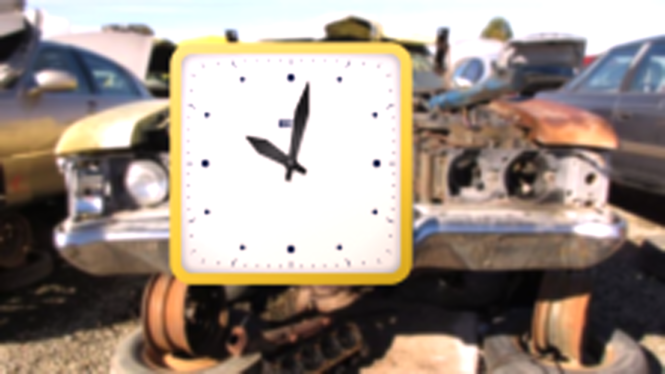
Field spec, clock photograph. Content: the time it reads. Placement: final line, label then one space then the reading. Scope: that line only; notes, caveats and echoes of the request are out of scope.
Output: 10:02
